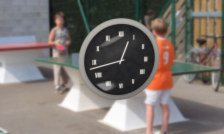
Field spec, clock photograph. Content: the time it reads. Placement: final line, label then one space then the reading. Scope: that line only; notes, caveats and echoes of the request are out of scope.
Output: 12:43
